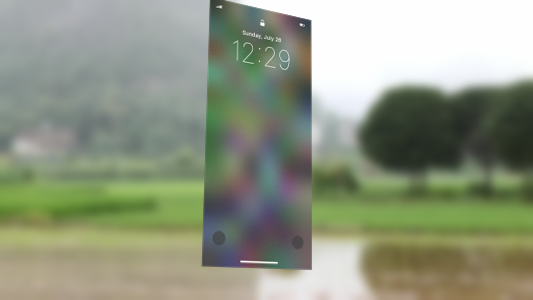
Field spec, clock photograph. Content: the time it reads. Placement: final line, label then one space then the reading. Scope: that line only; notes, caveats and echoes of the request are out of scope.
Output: 12:29
